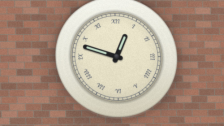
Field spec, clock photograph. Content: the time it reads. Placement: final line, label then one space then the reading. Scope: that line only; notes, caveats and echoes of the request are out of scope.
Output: 12:48
